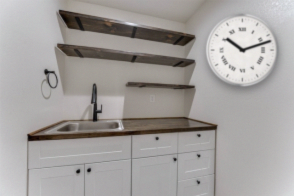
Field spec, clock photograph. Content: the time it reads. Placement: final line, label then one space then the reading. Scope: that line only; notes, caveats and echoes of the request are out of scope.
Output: 10:12
